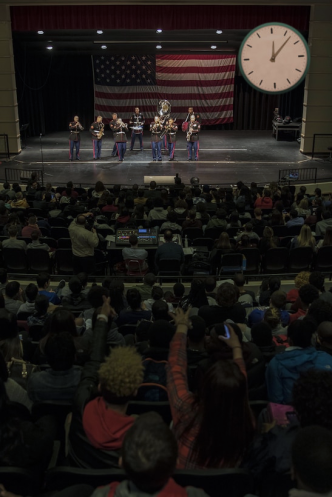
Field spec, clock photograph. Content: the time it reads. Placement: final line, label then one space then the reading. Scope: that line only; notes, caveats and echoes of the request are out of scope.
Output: 12:07
